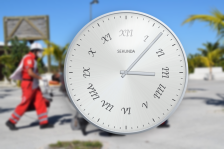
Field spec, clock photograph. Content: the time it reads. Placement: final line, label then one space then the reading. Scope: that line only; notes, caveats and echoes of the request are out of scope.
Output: 3:07
